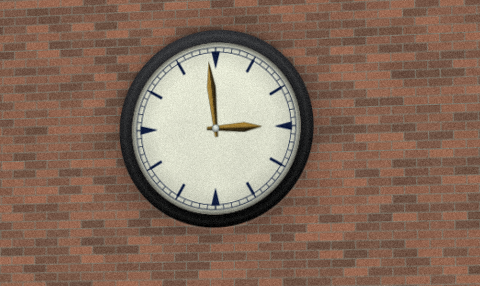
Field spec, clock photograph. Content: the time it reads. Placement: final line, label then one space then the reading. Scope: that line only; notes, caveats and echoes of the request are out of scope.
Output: 2:59
